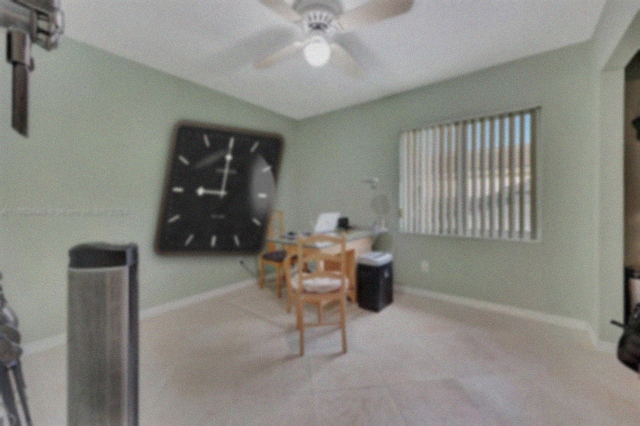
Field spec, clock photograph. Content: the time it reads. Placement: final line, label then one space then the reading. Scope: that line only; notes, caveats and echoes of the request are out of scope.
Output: 9:00
